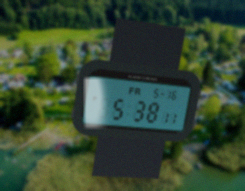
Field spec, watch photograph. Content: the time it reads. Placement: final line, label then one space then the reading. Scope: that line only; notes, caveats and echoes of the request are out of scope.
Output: 5:38:11
